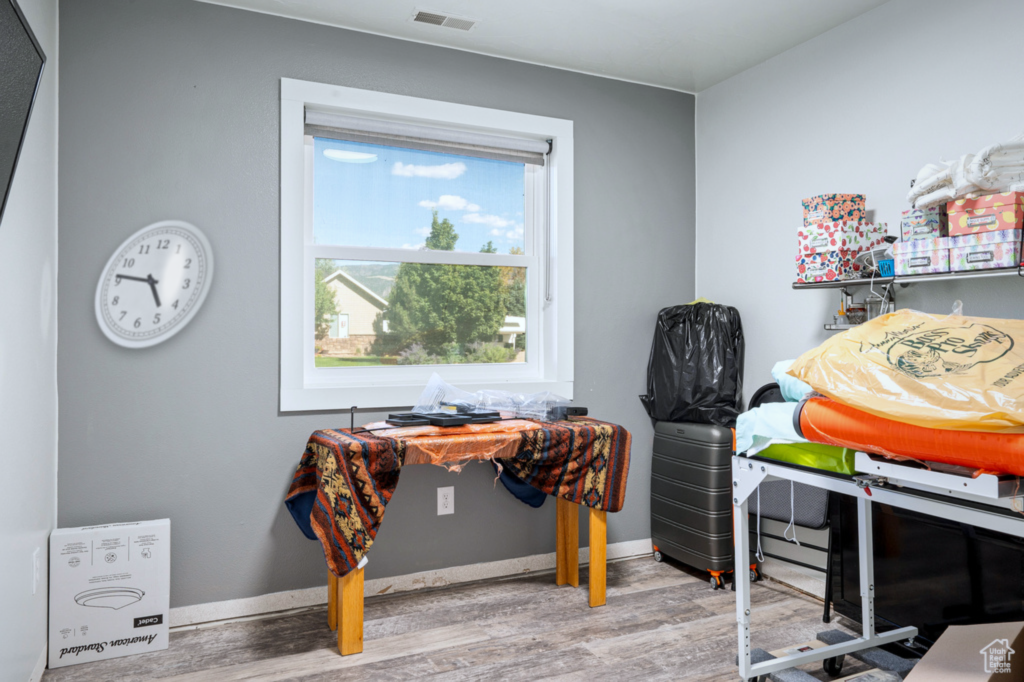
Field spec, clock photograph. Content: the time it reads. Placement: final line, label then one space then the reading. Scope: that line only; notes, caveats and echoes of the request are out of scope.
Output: 4:46
